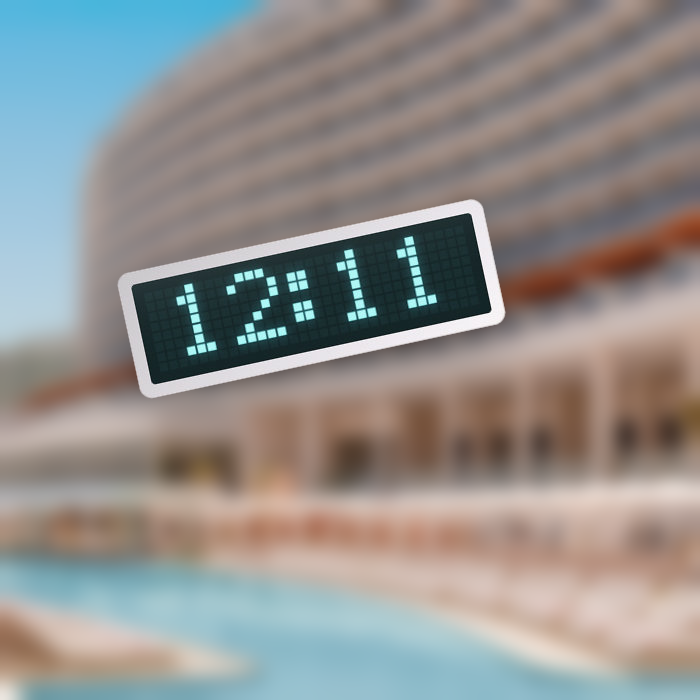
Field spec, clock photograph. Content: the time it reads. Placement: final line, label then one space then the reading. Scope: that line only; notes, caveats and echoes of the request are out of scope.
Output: 12:11
